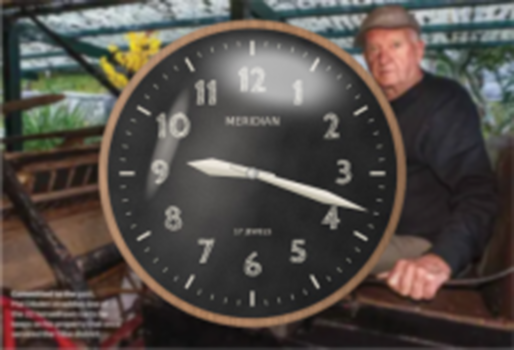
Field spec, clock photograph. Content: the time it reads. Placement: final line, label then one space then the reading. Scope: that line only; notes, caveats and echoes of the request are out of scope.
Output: 9:18
